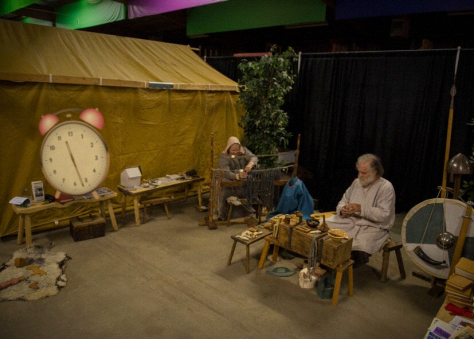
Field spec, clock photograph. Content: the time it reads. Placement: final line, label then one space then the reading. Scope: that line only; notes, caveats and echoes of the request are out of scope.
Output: 11:27
